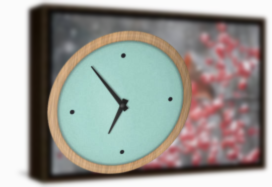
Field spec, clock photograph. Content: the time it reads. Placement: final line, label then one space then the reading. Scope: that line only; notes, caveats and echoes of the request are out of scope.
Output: 6:54
